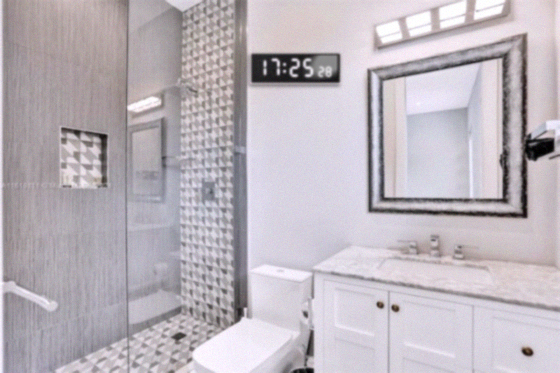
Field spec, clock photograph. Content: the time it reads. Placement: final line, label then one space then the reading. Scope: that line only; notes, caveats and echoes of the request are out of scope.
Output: 17:25
